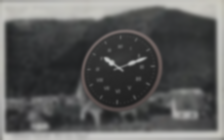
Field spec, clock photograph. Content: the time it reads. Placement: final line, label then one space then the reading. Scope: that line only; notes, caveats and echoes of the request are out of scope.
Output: 10:12
